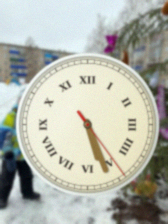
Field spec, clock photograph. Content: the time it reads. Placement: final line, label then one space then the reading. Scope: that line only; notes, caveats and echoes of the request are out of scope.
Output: 5:26:24
